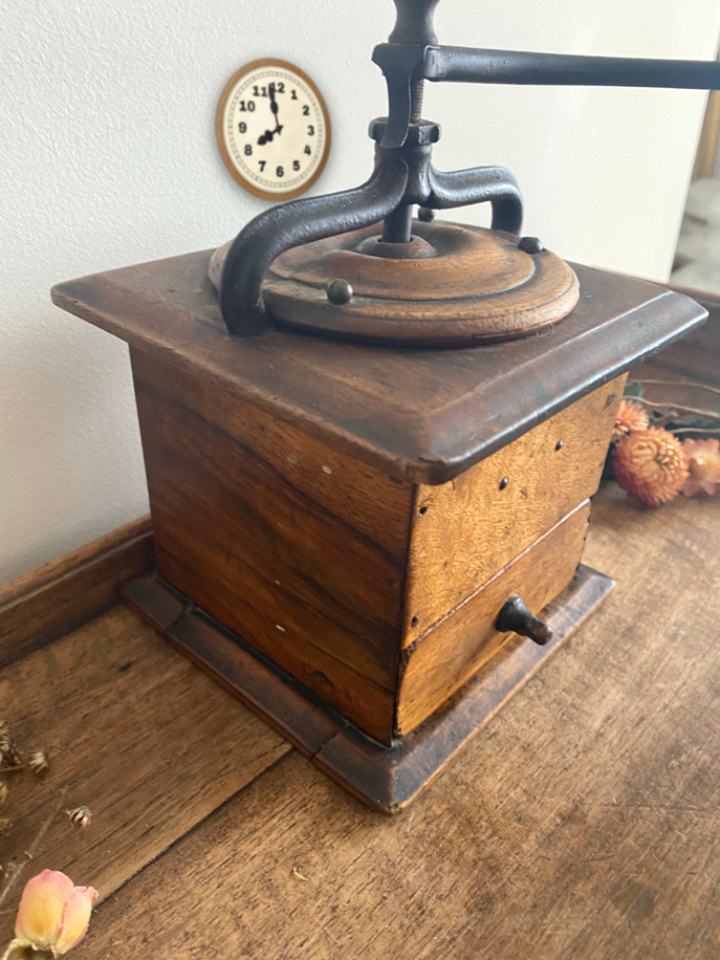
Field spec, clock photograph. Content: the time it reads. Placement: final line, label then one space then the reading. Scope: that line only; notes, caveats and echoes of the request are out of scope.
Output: 7:58
